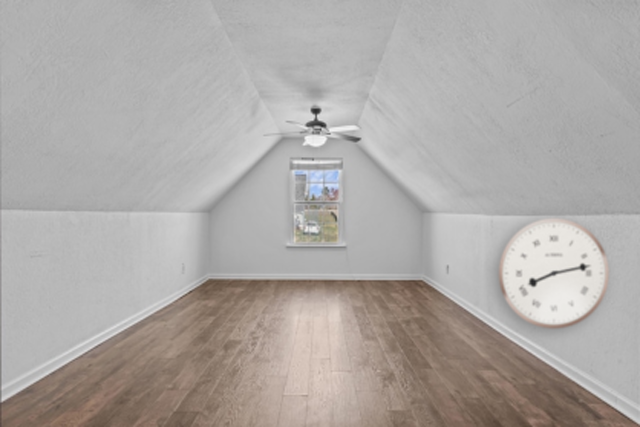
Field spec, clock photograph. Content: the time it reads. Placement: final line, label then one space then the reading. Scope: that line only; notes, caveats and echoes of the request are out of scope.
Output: 8:13
